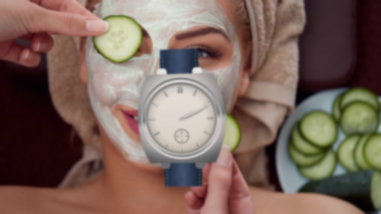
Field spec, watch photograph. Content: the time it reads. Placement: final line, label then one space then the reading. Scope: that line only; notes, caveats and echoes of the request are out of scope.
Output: 2:11
